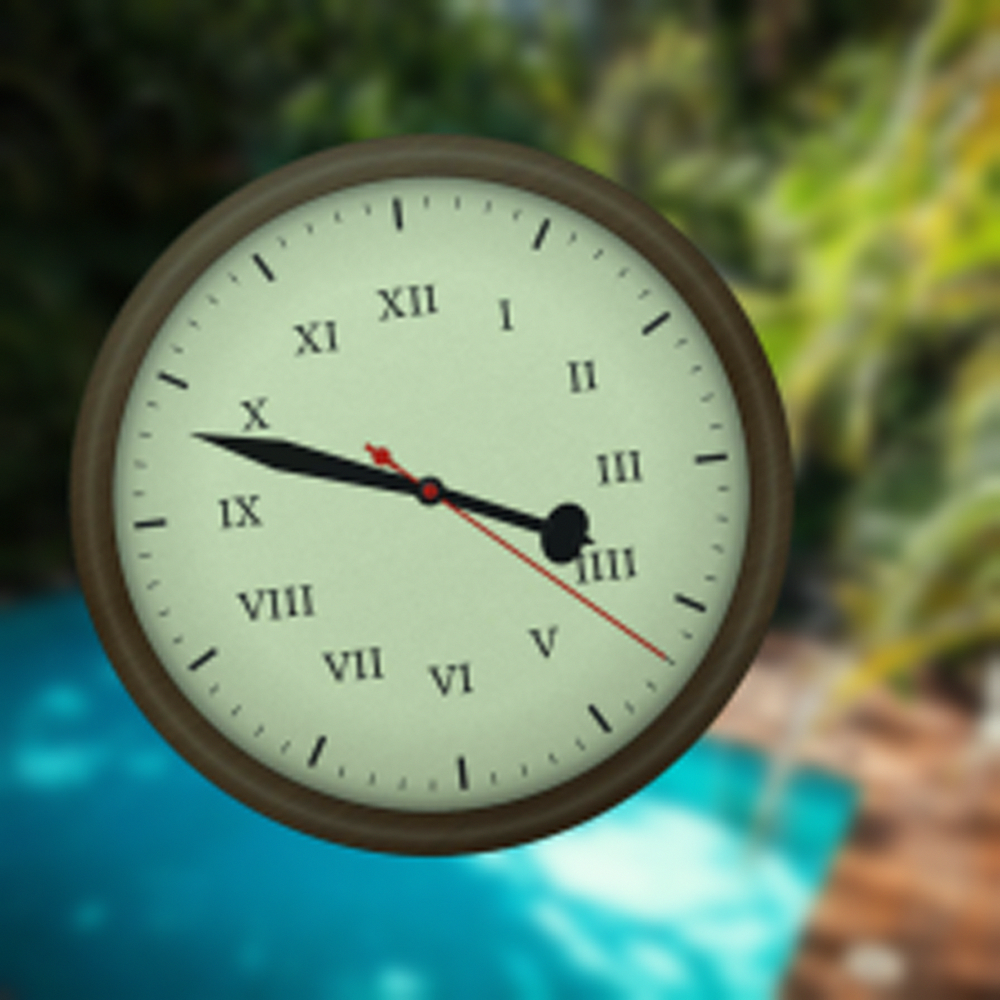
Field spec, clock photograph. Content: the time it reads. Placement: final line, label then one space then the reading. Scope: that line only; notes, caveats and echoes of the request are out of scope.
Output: 3:48:22
